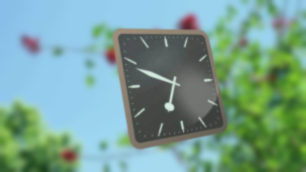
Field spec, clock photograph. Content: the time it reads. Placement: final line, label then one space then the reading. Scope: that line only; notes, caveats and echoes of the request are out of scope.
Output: 6:49
